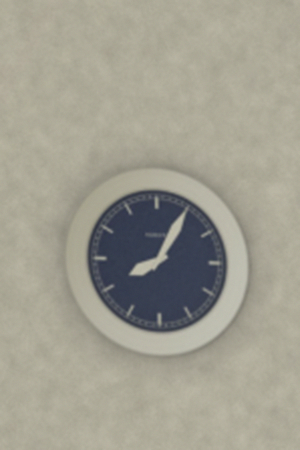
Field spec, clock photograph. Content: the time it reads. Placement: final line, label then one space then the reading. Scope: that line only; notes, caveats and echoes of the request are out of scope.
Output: 8:05
